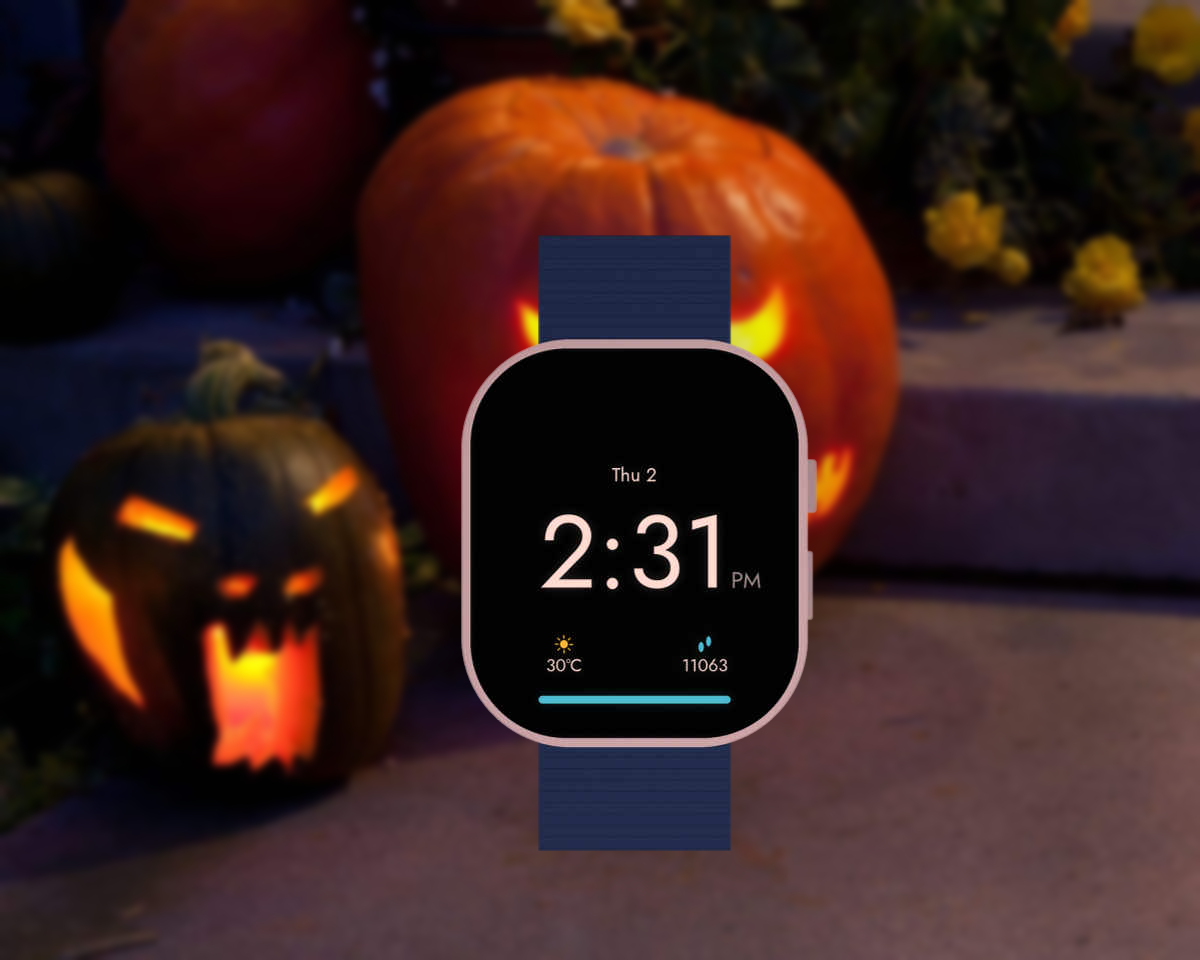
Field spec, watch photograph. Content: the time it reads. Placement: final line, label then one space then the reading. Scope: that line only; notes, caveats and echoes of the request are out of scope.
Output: 2:31
